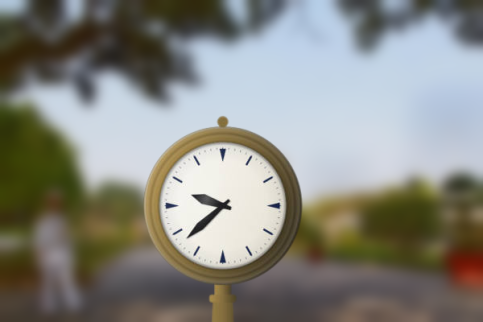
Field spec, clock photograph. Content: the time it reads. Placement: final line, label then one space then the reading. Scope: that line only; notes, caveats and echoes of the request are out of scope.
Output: 9:38
